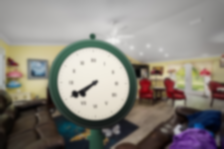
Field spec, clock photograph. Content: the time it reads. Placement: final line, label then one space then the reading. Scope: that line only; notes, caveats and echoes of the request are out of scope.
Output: 7:40
